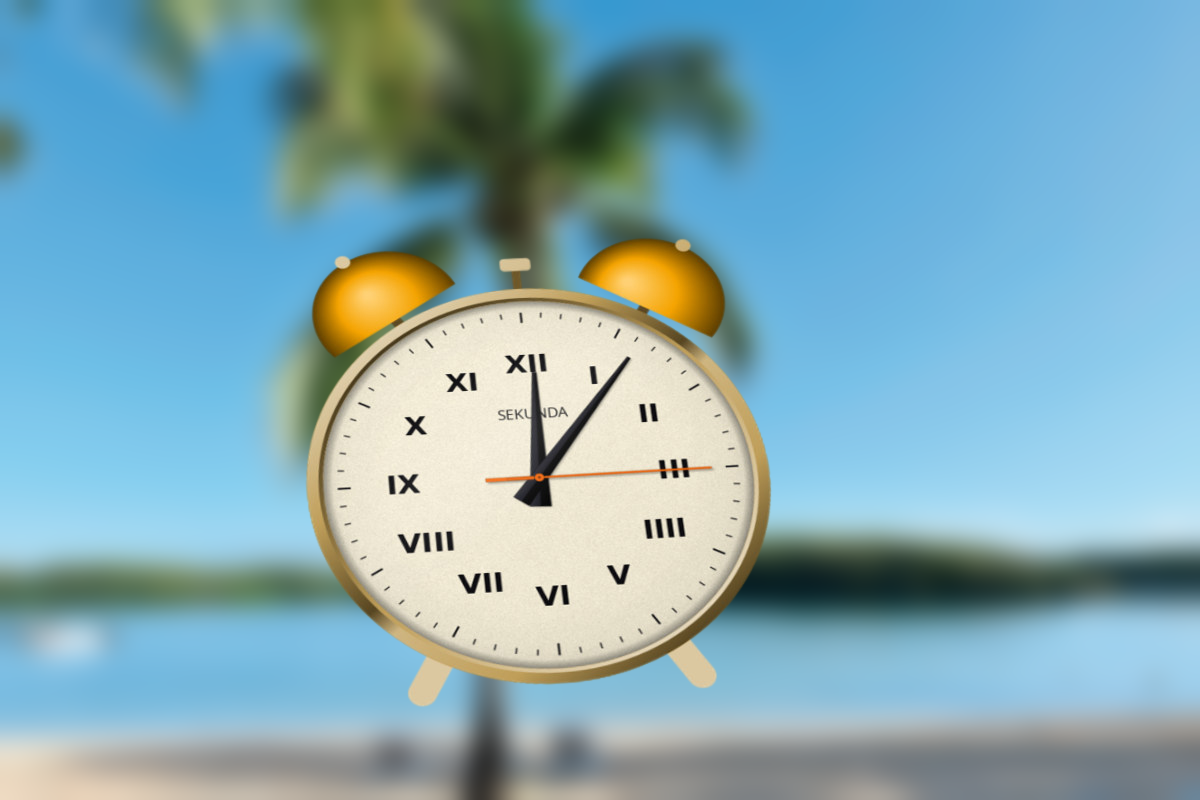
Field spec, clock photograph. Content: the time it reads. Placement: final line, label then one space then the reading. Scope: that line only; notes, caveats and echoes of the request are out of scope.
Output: 12:06:15
